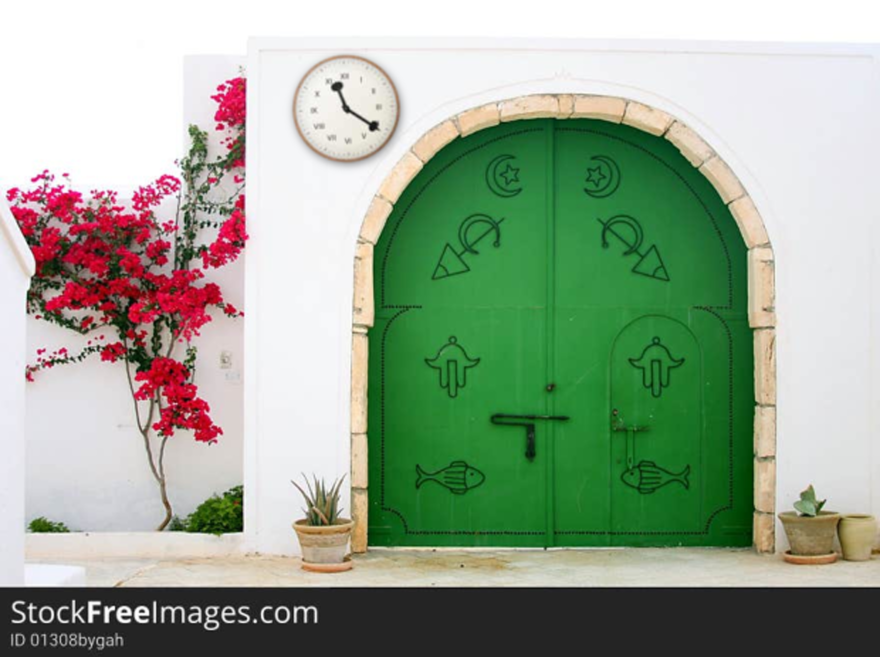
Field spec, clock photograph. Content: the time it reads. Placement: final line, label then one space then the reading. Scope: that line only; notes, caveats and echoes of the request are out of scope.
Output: 11:21
